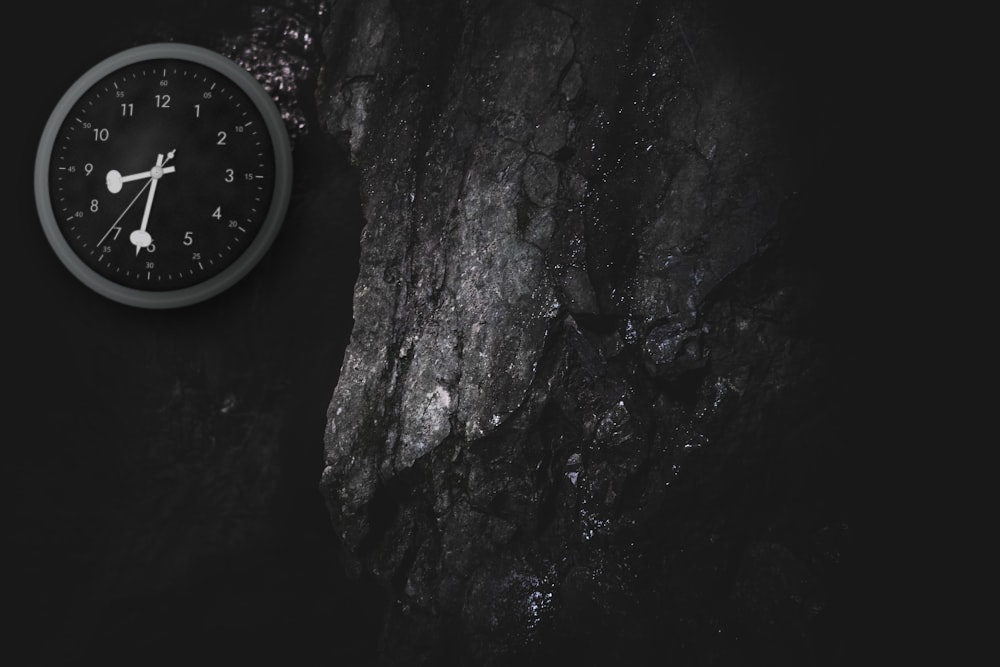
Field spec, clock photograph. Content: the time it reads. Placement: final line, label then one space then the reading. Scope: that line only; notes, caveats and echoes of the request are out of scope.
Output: 8:31:36
